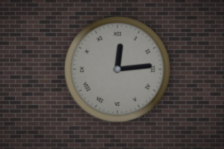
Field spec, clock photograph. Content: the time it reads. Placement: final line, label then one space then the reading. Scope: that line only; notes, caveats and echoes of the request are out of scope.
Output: 12:14
